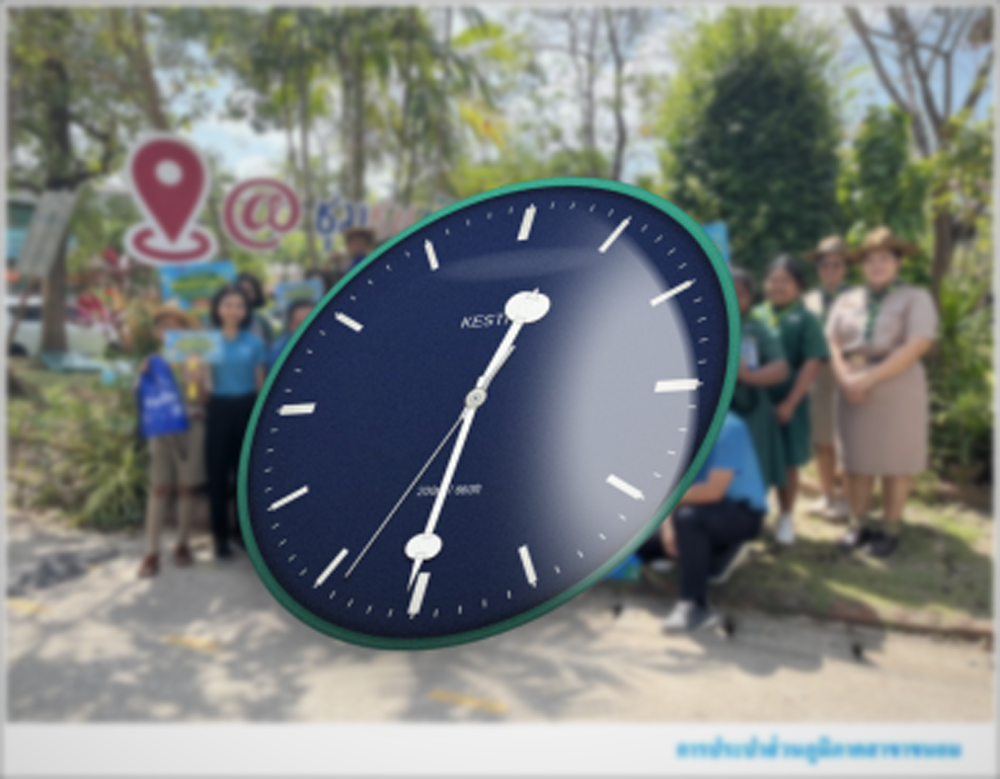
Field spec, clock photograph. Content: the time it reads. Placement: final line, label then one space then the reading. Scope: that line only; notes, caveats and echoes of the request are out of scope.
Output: 12:30:34
